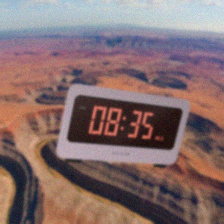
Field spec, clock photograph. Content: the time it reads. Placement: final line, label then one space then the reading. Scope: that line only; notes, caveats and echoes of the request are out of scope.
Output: 8:35
